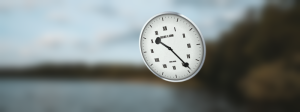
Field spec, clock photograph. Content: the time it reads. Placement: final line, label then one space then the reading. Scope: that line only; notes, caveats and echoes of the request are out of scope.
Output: 10:24
